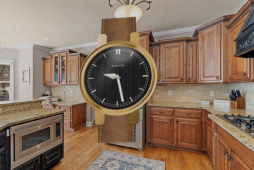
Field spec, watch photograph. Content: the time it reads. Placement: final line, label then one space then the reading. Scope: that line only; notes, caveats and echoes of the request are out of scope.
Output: 9:28
